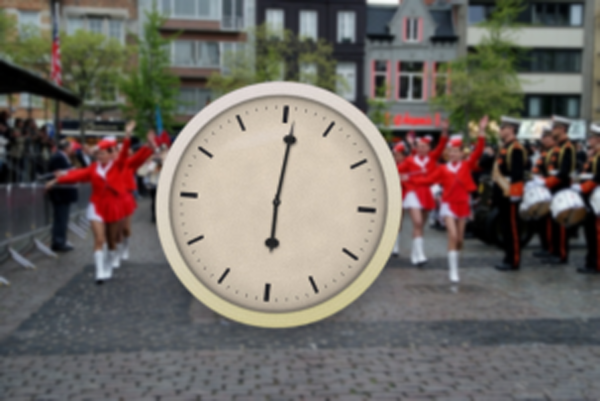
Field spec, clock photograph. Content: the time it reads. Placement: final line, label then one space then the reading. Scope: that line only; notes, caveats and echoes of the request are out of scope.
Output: 6:01
